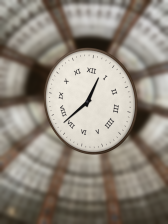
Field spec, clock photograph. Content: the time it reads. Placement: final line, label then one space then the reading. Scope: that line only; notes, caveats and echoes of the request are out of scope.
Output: 12:37
